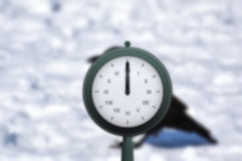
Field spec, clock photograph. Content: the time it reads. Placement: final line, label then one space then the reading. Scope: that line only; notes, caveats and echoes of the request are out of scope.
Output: 12:00
